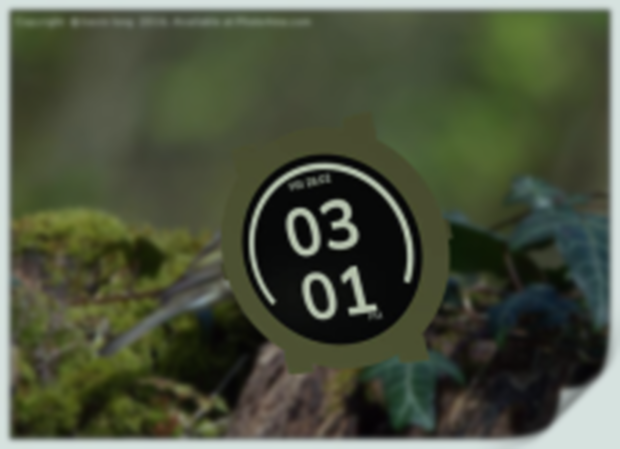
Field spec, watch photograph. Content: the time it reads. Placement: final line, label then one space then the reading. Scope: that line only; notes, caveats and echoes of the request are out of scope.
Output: 3:01
